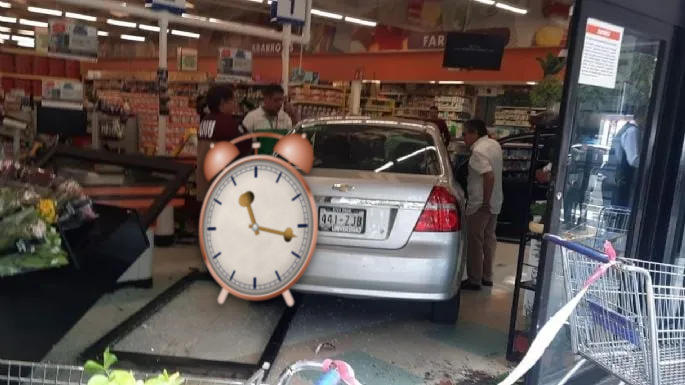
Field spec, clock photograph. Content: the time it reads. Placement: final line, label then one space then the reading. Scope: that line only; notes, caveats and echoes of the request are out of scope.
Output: 11:17
